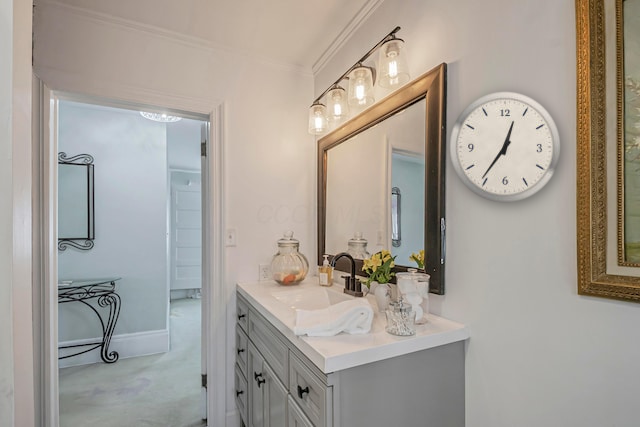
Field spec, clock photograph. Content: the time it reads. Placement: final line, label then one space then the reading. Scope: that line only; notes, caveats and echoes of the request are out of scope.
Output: 12:36
